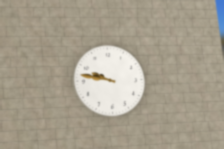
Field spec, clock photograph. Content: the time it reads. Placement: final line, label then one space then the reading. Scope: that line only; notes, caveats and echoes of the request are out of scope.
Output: 9:47
